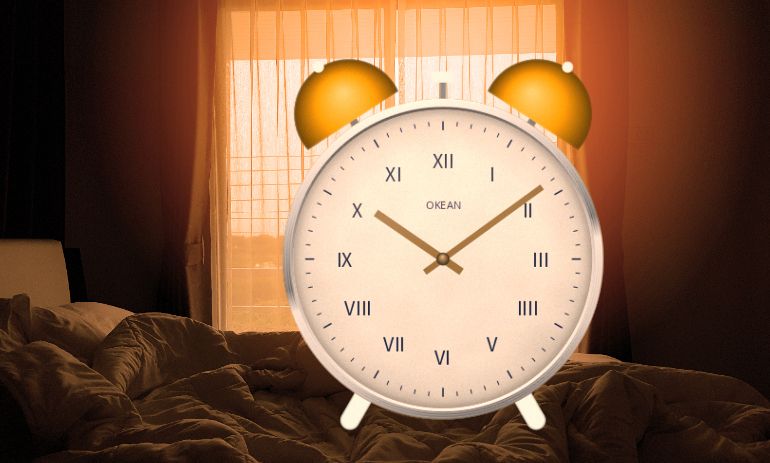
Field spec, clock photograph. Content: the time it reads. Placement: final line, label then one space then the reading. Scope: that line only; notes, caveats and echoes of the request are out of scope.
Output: 10:09
